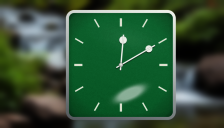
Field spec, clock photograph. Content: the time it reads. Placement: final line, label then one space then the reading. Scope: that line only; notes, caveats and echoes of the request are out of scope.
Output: 12:10
